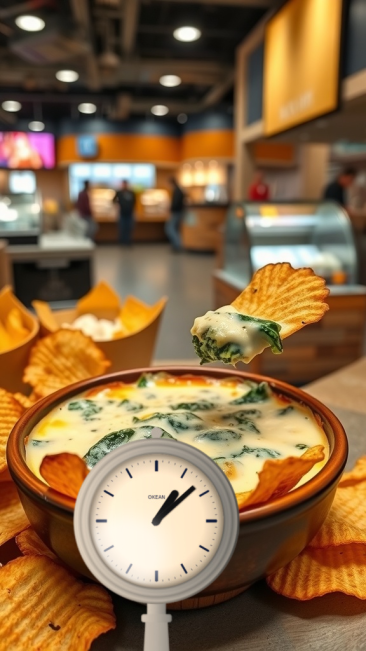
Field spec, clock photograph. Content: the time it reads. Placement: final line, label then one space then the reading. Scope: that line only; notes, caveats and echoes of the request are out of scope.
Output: 1:08
